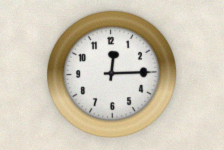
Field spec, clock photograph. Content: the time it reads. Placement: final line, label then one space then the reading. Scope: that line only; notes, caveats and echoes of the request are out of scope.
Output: 12:15
